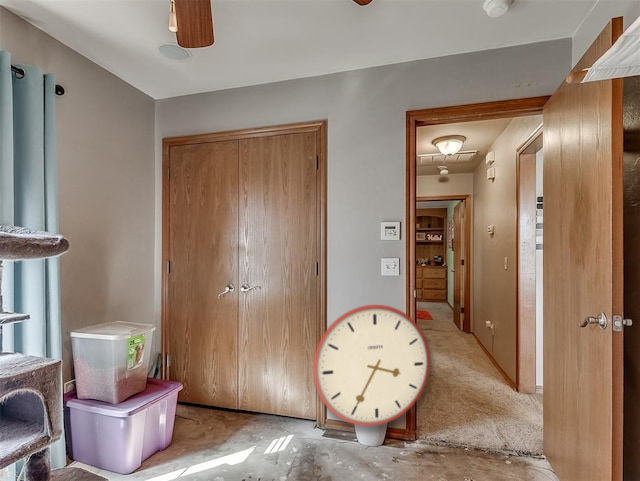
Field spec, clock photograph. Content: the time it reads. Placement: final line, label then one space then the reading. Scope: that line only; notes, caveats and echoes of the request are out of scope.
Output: 3:35
